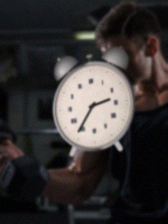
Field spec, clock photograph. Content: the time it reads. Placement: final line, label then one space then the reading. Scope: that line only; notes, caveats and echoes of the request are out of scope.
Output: 2:36
